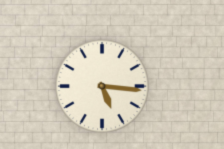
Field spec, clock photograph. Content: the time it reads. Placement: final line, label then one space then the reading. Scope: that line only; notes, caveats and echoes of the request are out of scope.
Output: 5:16
